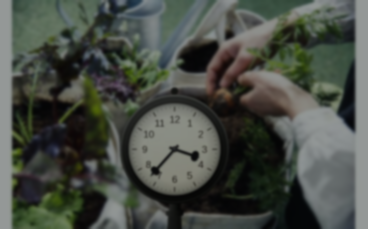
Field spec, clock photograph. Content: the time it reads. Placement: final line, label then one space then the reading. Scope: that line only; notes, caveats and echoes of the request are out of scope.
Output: 3:37
